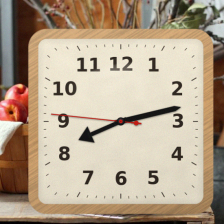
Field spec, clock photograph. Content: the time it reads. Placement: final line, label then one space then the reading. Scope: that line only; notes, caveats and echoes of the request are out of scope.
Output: 8:12:46
